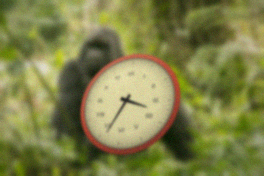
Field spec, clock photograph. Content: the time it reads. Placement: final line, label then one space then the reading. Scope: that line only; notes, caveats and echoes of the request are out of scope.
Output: 3:34
